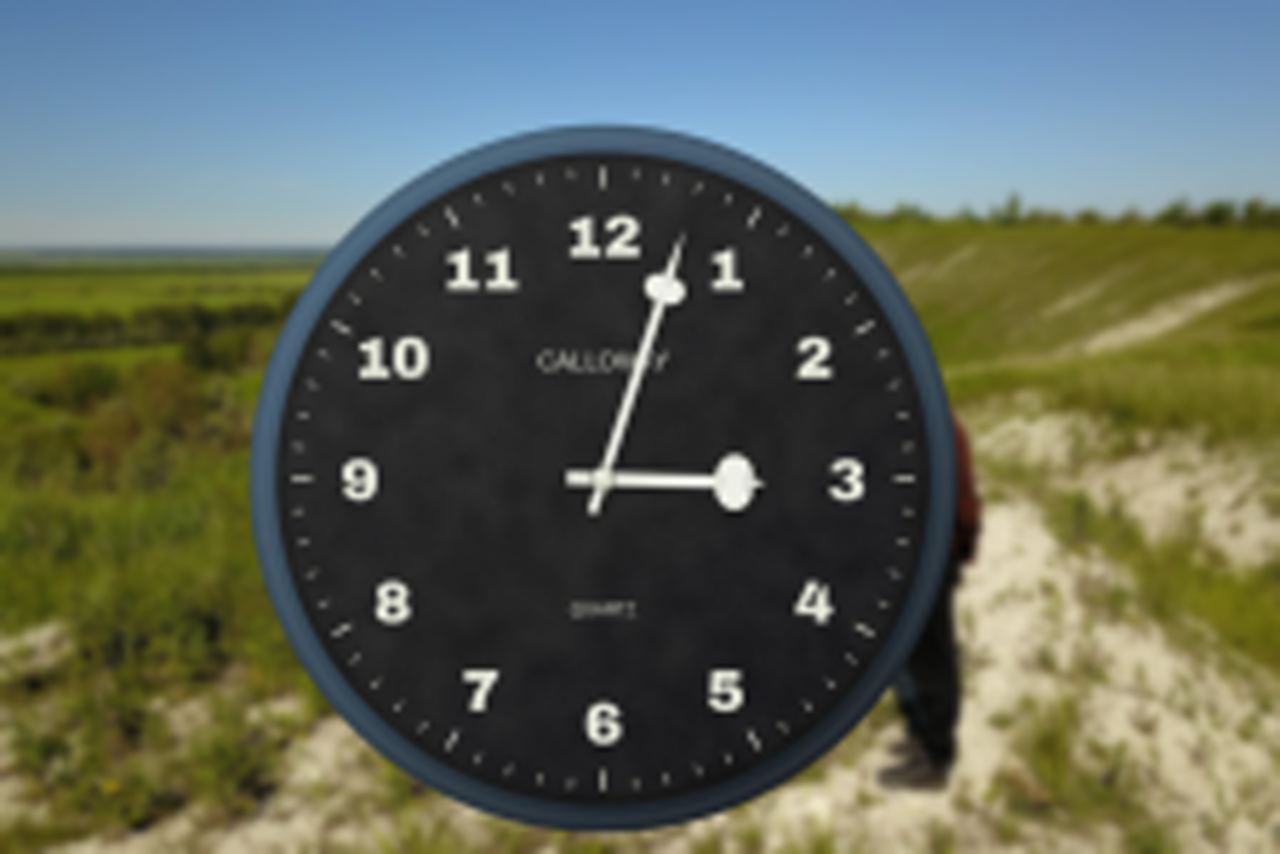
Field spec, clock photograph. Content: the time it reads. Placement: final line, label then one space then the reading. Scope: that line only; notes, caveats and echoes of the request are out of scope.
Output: 3:03
